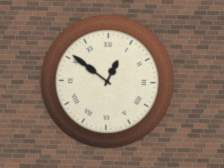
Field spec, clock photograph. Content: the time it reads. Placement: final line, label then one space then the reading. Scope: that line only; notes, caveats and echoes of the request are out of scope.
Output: 12:51
